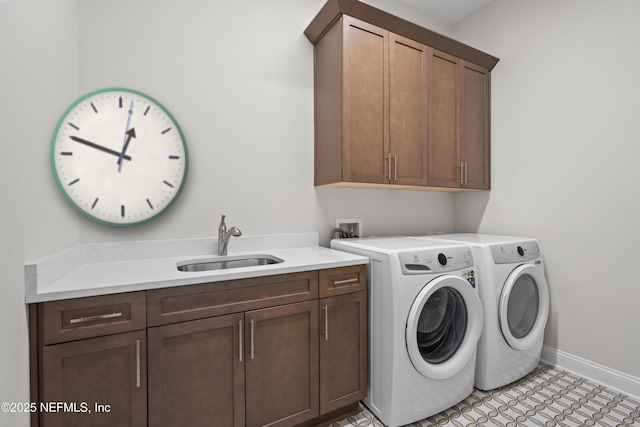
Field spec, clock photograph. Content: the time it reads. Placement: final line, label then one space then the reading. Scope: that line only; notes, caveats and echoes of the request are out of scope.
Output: 12:48:02
